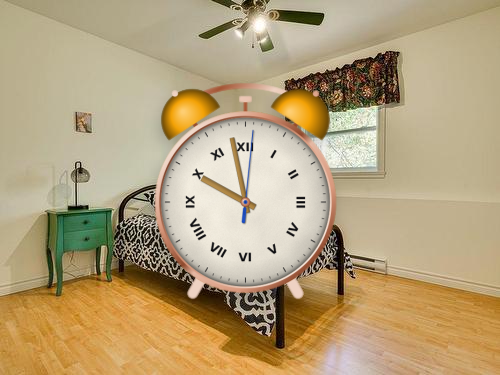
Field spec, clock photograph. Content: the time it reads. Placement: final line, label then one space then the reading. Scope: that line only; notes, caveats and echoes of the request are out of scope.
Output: 9:58:01
